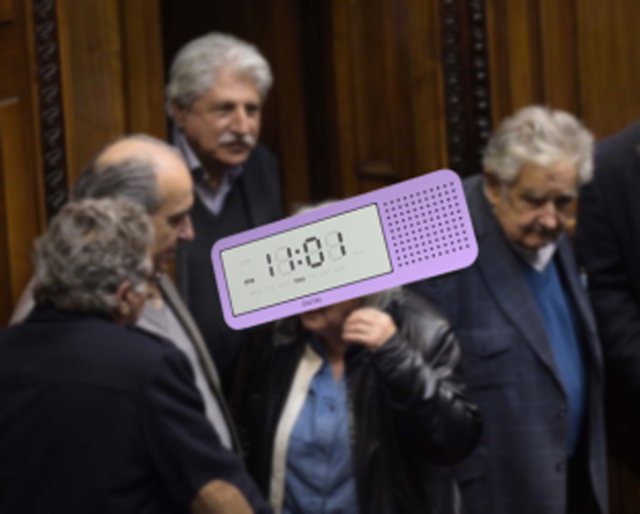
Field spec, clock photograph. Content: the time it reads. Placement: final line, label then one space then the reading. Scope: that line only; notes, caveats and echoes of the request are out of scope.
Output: 11:01
